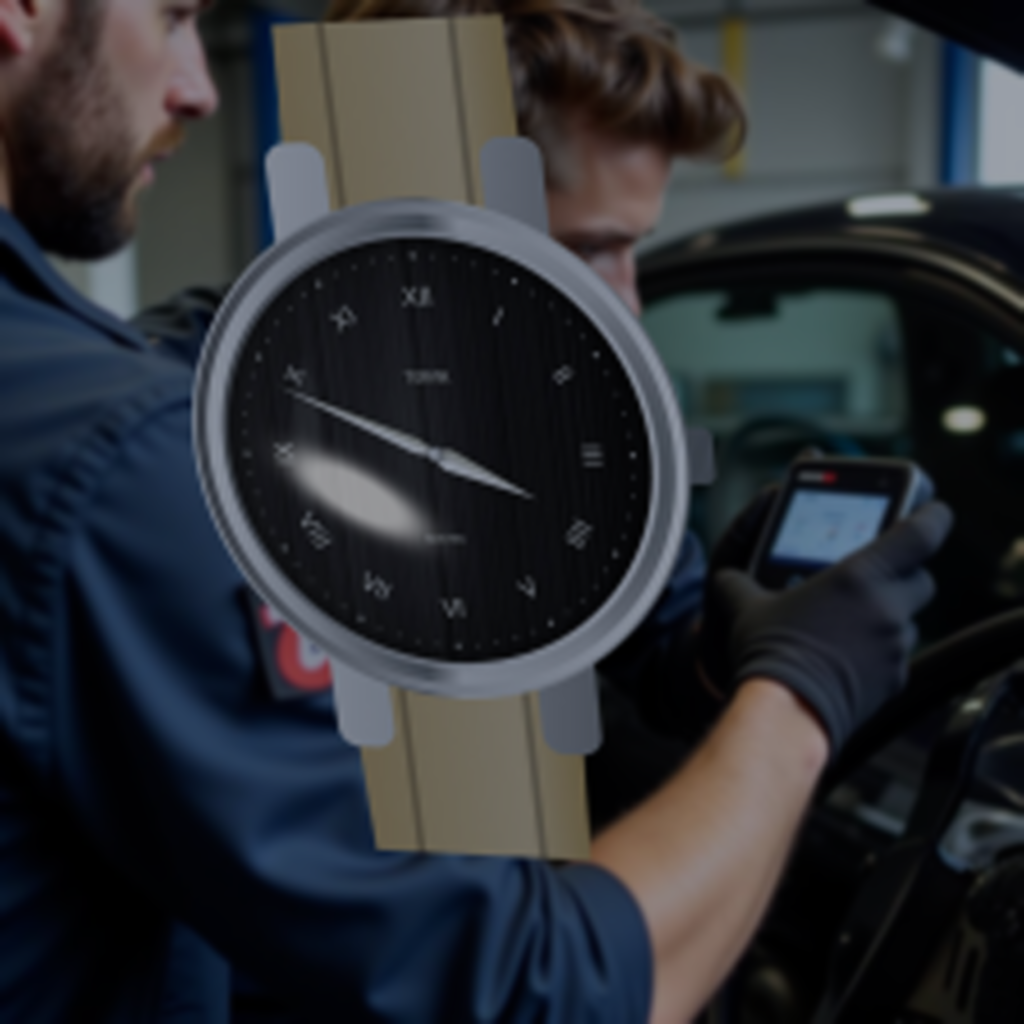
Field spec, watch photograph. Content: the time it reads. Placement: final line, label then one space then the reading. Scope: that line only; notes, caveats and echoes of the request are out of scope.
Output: 3:49
